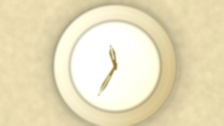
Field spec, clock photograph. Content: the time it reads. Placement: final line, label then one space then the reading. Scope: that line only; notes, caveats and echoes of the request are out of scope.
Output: 11:35
